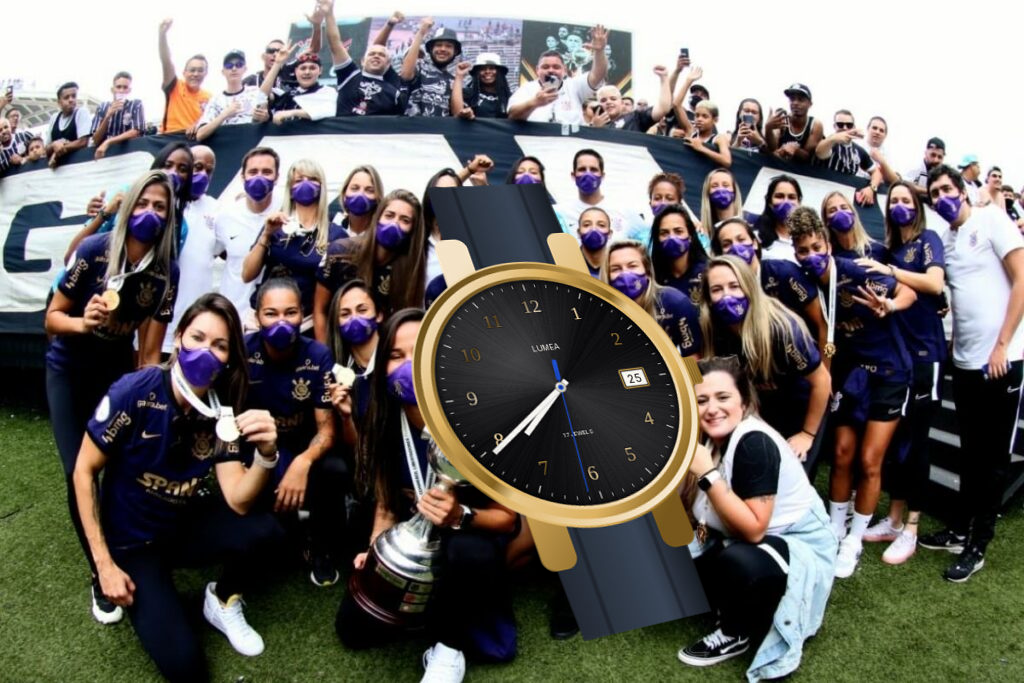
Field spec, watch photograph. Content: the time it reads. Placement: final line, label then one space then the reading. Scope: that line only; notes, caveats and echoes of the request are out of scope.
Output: 7:39:31
